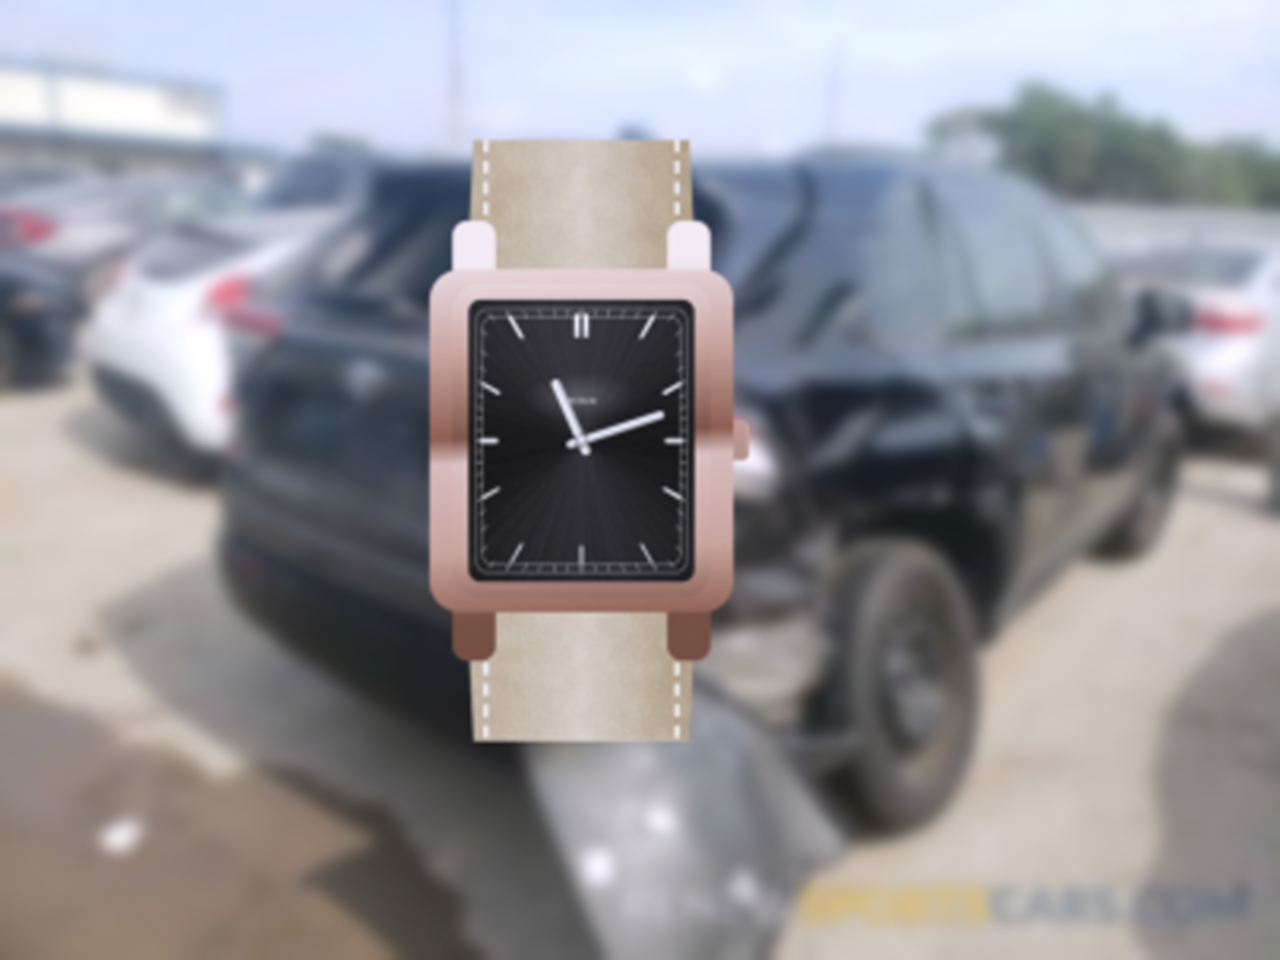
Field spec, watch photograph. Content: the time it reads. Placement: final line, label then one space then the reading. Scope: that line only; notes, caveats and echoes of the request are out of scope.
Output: 11:12
